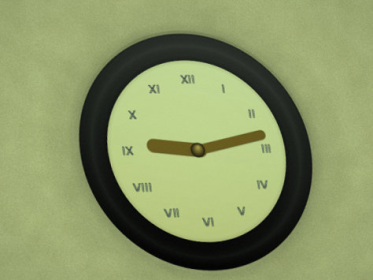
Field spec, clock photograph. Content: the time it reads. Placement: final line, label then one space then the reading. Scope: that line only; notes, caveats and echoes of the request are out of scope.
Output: 9:13
